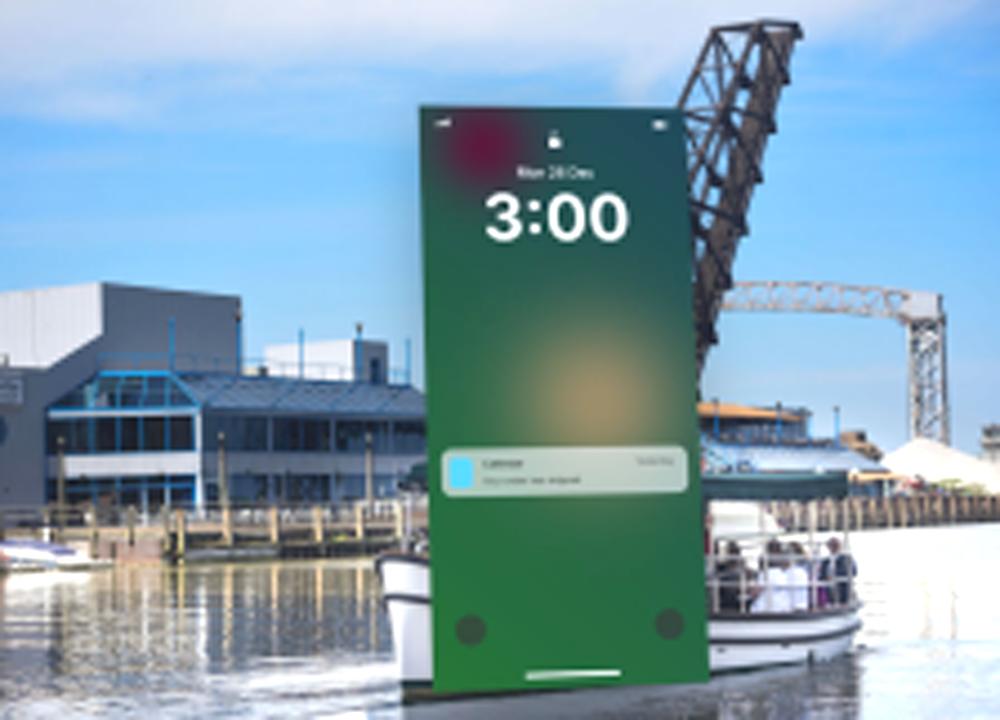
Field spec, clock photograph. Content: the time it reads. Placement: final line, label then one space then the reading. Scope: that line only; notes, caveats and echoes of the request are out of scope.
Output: 3:00
